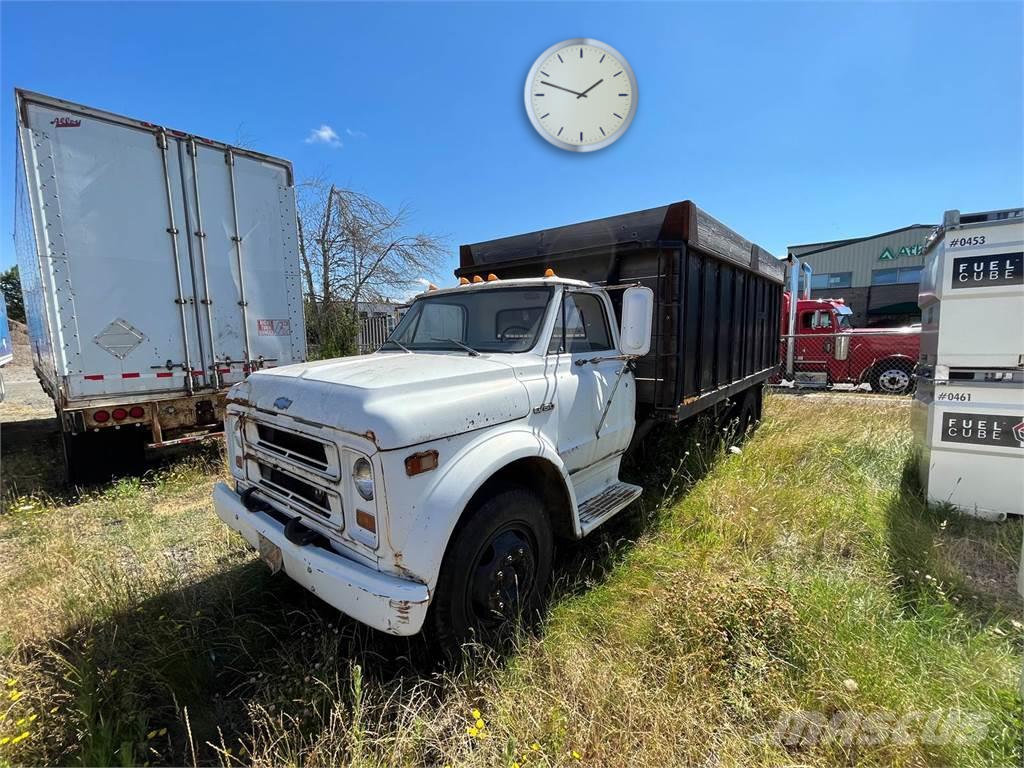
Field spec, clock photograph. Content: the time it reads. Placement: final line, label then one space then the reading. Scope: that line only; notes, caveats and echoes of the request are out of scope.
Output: 1:48
